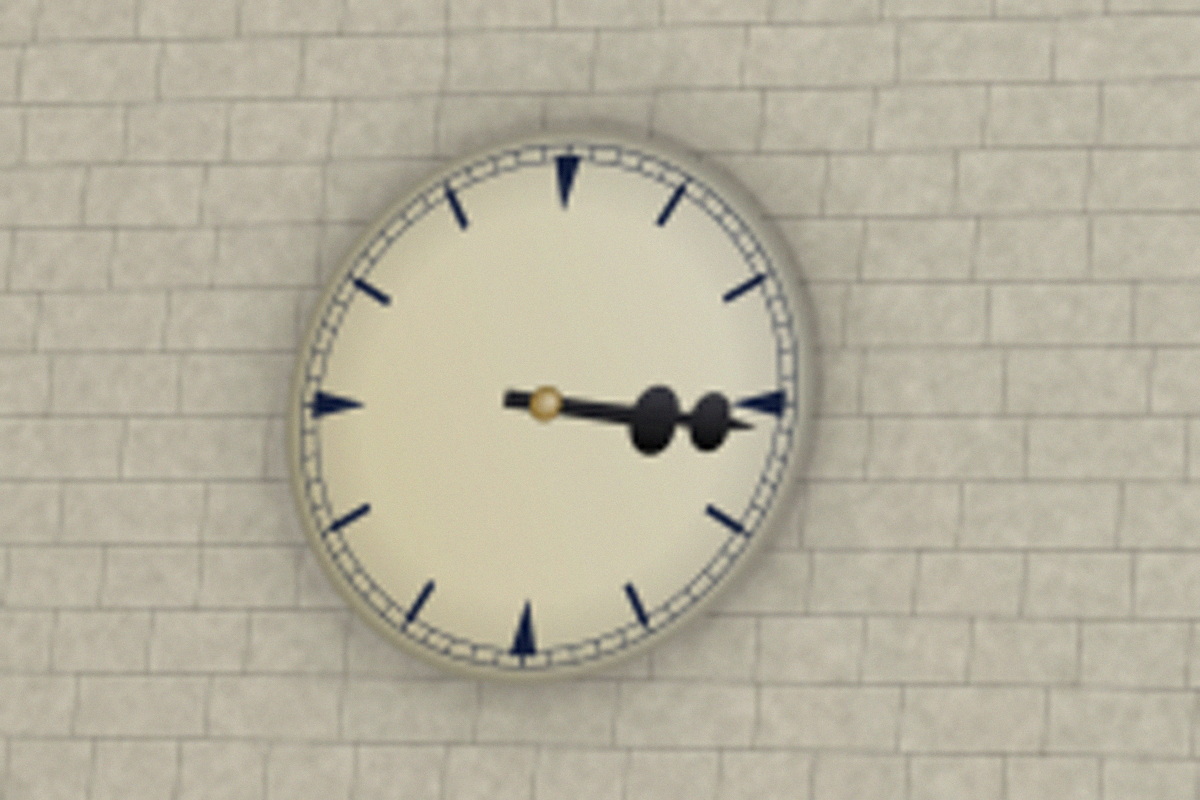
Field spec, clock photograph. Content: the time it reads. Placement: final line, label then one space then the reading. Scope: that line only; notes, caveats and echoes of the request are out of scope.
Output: 3:16
